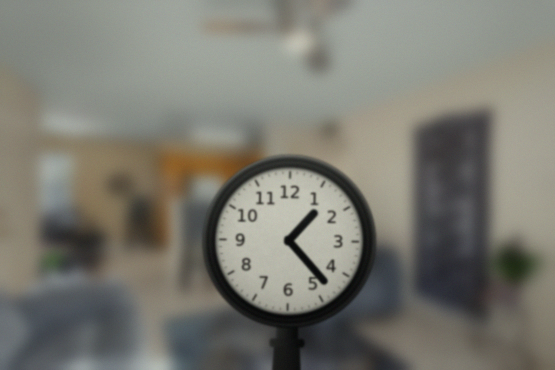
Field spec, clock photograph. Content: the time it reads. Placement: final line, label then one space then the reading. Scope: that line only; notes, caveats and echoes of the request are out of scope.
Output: 1:23
